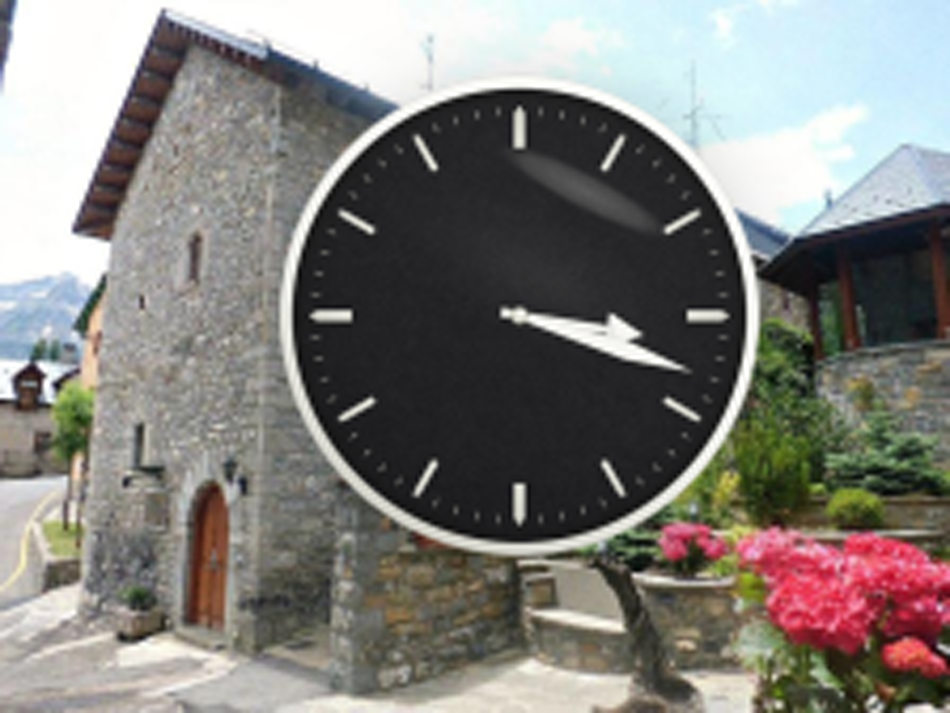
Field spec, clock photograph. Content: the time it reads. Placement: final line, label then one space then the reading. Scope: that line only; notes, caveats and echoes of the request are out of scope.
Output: 3:18
